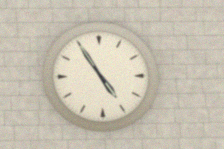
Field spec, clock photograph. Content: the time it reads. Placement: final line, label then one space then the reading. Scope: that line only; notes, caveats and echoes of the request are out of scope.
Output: 4:55
